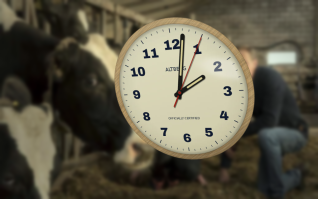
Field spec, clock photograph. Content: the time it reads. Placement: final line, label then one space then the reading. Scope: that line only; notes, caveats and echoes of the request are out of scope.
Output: 2:02:05
